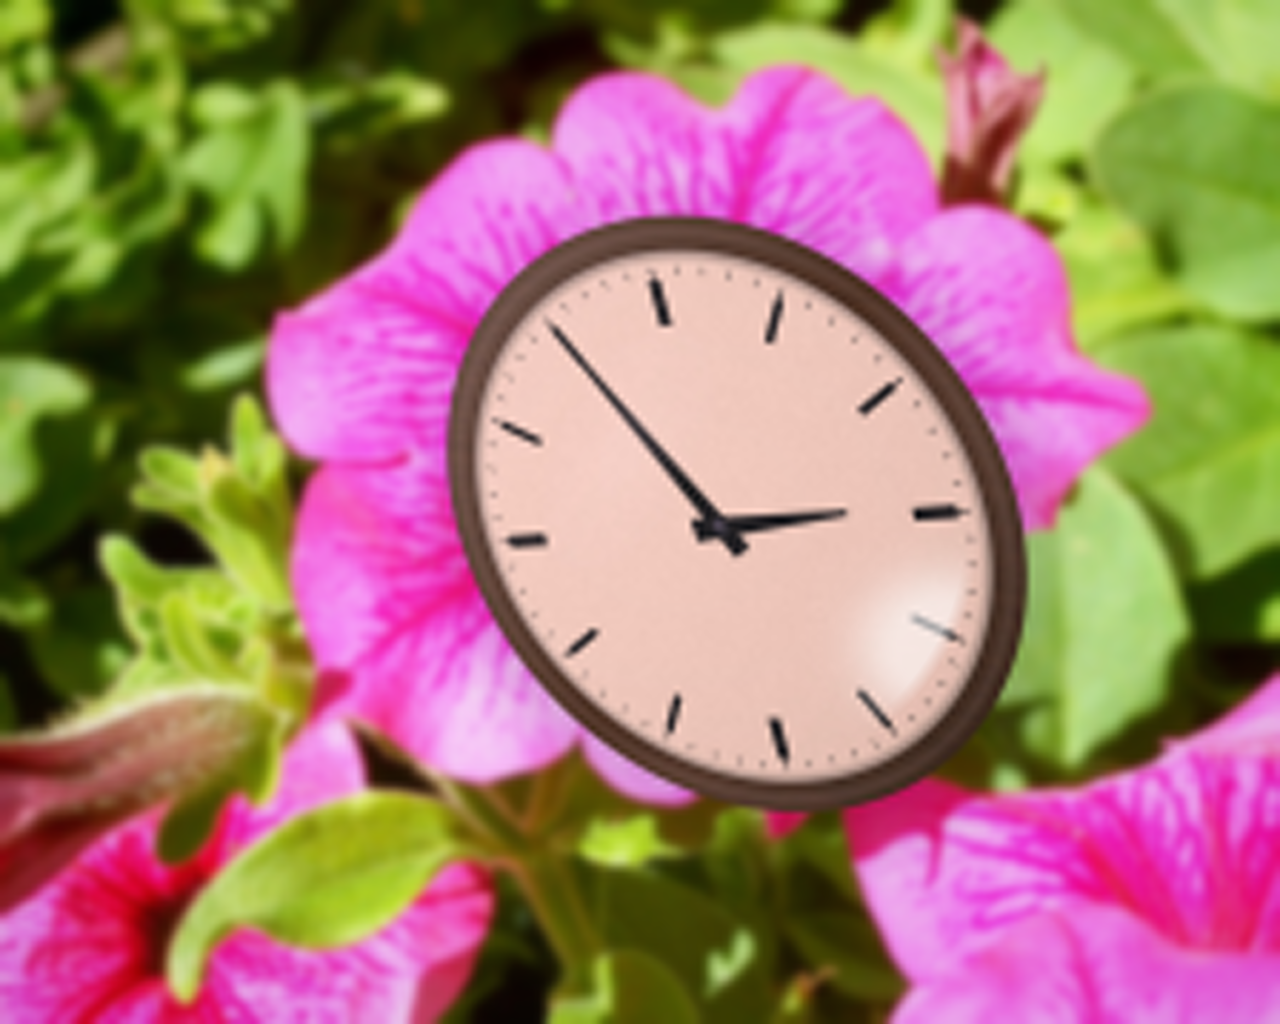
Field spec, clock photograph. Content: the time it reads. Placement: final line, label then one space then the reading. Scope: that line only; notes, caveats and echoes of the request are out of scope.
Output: 2:55
